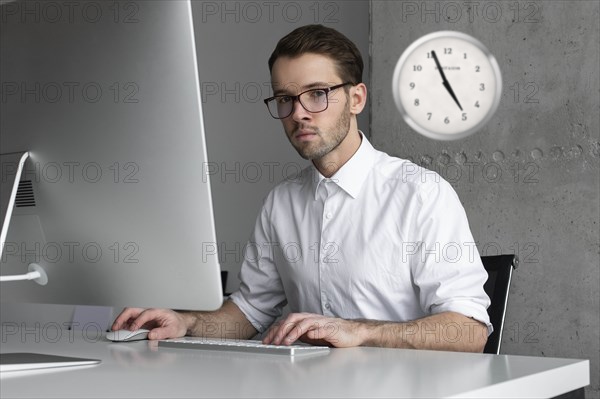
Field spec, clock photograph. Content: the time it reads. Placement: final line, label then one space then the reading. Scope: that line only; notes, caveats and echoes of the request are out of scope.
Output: 4:56
